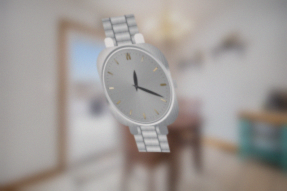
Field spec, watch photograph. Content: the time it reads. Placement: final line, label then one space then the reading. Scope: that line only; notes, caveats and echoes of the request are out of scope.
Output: 12:19
